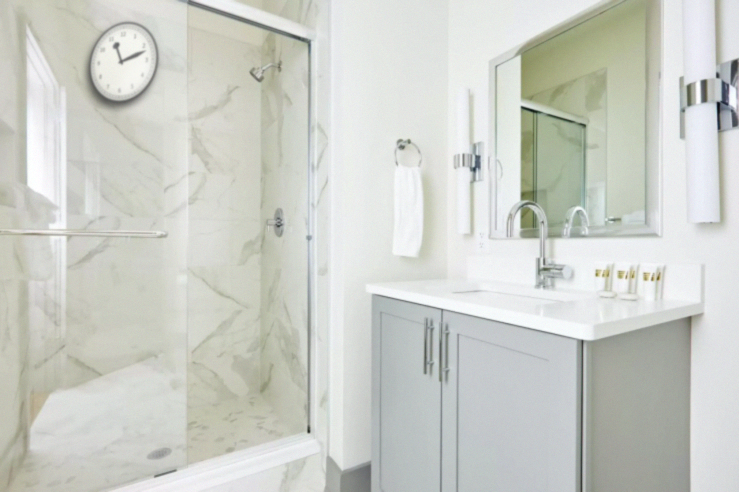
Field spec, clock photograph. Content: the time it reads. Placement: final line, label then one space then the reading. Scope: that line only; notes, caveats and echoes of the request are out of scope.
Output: 11:12
